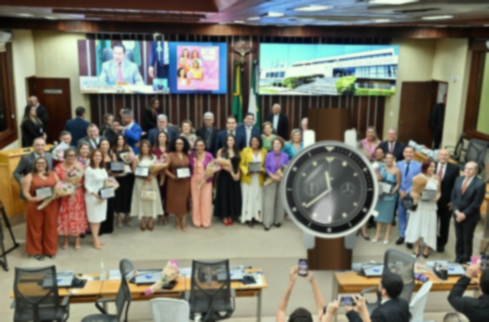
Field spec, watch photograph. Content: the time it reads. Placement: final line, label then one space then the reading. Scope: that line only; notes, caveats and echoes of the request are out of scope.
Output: 11:39
